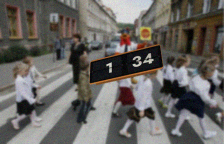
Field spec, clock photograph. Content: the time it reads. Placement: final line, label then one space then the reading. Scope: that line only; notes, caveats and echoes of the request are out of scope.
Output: 1:34
